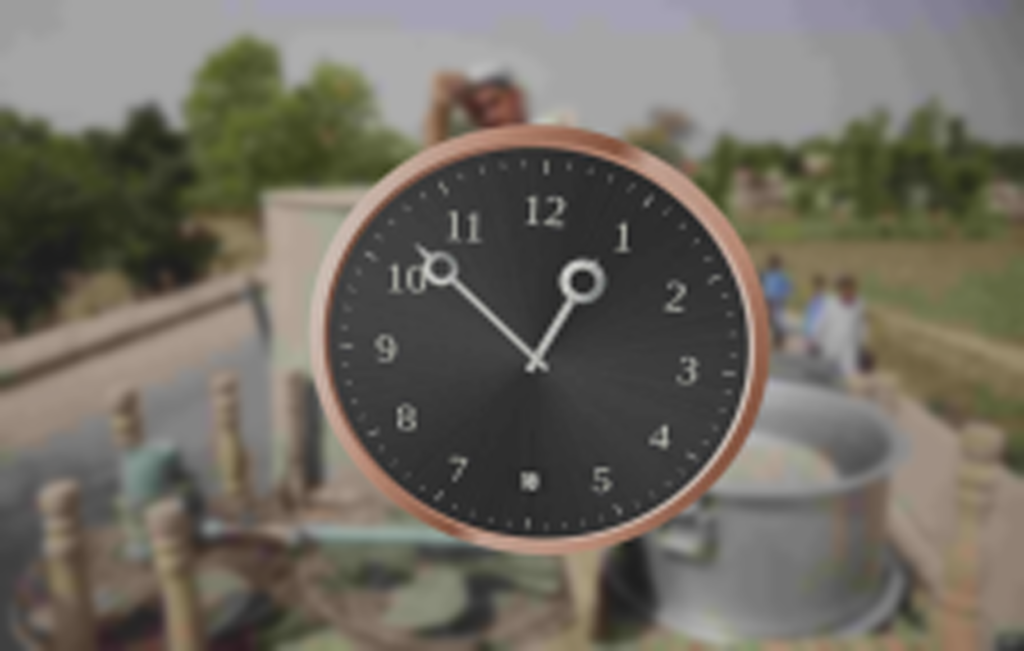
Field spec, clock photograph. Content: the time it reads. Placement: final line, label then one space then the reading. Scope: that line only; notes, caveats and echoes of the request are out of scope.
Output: 12:52
